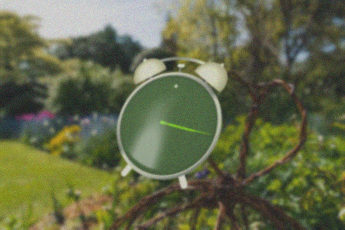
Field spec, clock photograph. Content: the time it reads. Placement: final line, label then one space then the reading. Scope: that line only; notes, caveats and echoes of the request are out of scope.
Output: 3:16
